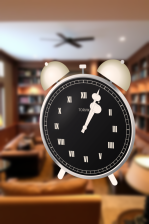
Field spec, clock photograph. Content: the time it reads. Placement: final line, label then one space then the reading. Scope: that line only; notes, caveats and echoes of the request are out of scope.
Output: 1:04
